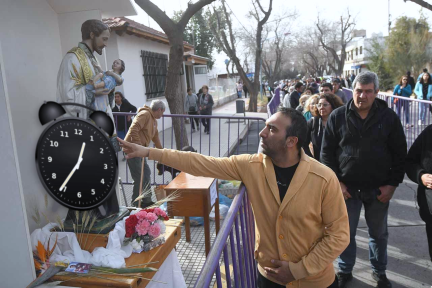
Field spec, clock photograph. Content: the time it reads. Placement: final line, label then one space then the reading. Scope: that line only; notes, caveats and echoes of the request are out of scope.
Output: 12:36
